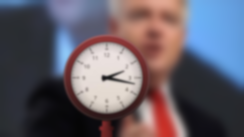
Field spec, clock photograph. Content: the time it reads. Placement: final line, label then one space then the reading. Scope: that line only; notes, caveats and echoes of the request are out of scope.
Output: 2:17
